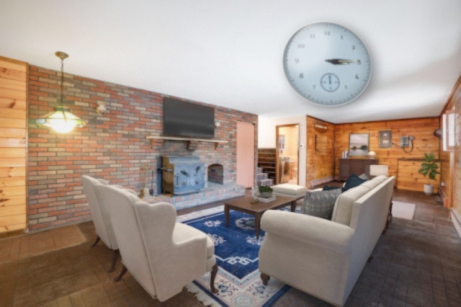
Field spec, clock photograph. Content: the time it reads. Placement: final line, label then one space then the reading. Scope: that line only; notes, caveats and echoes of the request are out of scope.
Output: 3:15
